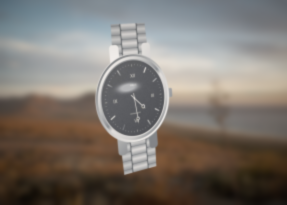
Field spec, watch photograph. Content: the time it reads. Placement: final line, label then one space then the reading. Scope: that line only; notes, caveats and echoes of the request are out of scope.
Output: 4:29
